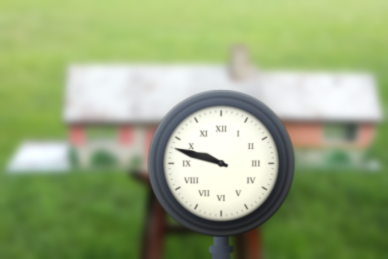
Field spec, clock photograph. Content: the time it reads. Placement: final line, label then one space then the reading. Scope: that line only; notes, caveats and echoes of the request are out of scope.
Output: 9:48
